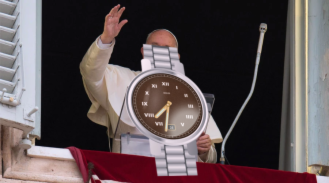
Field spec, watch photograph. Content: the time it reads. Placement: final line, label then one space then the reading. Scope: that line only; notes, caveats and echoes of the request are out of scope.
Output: 7:32
